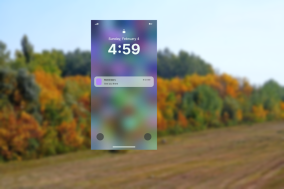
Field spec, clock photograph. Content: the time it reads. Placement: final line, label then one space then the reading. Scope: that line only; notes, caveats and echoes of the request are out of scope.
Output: 4:59
